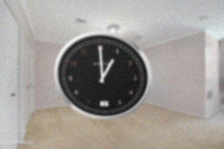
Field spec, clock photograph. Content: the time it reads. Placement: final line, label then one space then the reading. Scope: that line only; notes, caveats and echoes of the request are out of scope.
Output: 1:00
